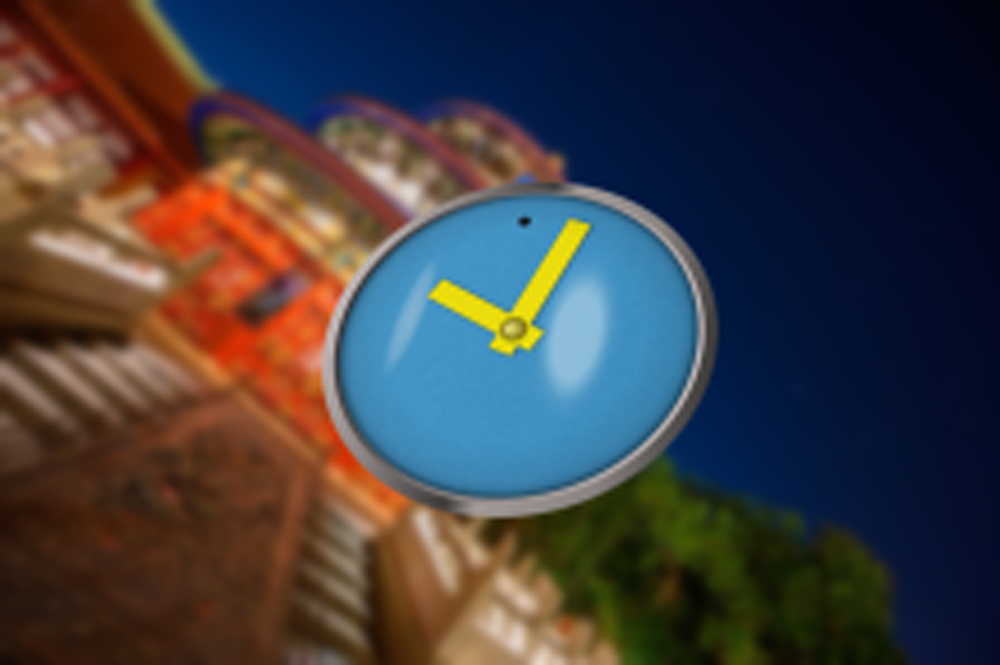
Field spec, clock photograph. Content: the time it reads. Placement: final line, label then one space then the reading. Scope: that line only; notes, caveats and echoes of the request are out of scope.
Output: 10:04
